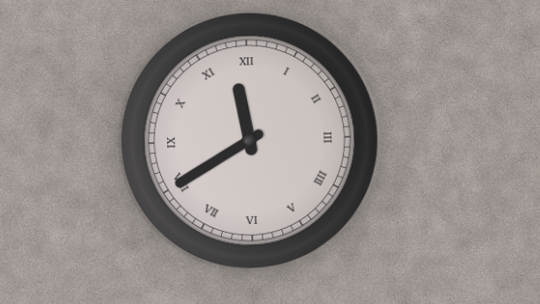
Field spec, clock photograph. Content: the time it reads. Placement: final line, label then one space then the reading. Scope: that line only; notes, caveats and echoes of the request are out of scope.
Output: 11:40
